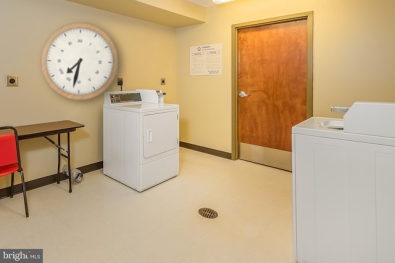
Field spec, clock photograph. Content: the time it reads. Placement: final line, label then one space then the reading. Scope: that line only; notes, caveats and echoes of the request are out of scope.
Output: 7:32
